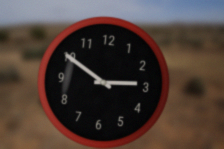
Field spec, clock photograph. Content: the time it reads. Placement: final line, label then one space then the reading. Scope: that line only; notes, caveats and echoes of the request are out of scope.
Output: 2:50
